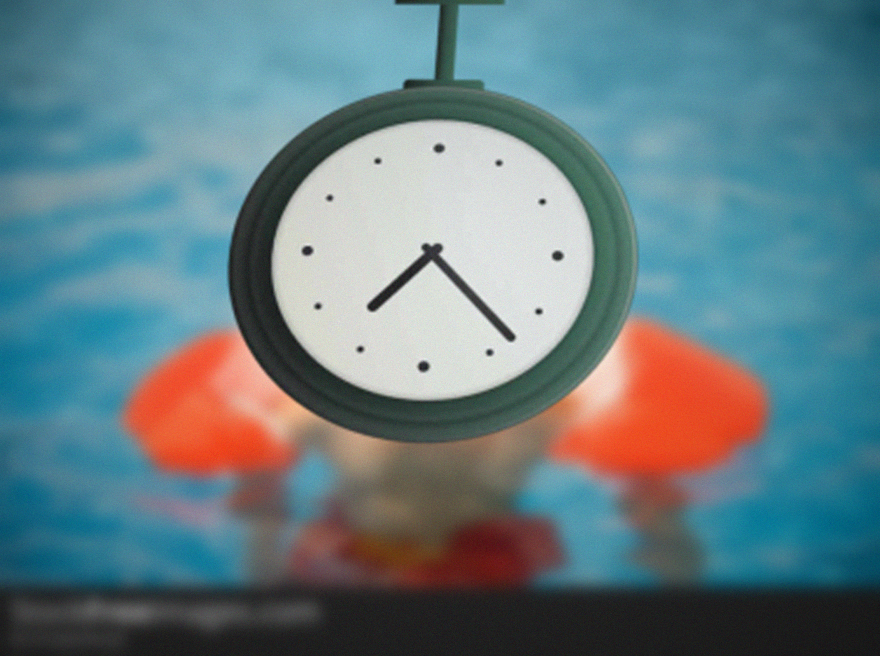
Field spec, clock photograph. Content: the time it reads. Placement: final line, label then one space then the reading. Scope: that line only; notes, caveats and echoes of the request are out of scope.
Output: 7:23
